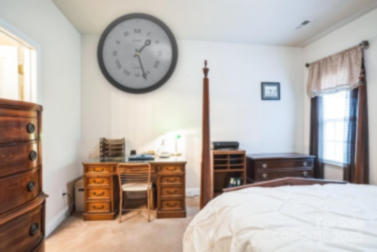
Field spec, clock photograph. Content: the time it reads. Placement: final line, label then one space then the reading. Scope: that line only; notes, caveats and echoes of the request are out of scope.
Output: 1:27
